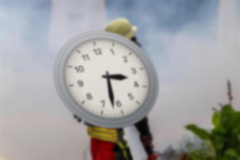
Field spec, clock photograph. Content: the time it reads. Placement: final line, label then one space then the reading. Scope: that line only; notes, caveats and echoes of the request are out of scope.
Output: 3:32
